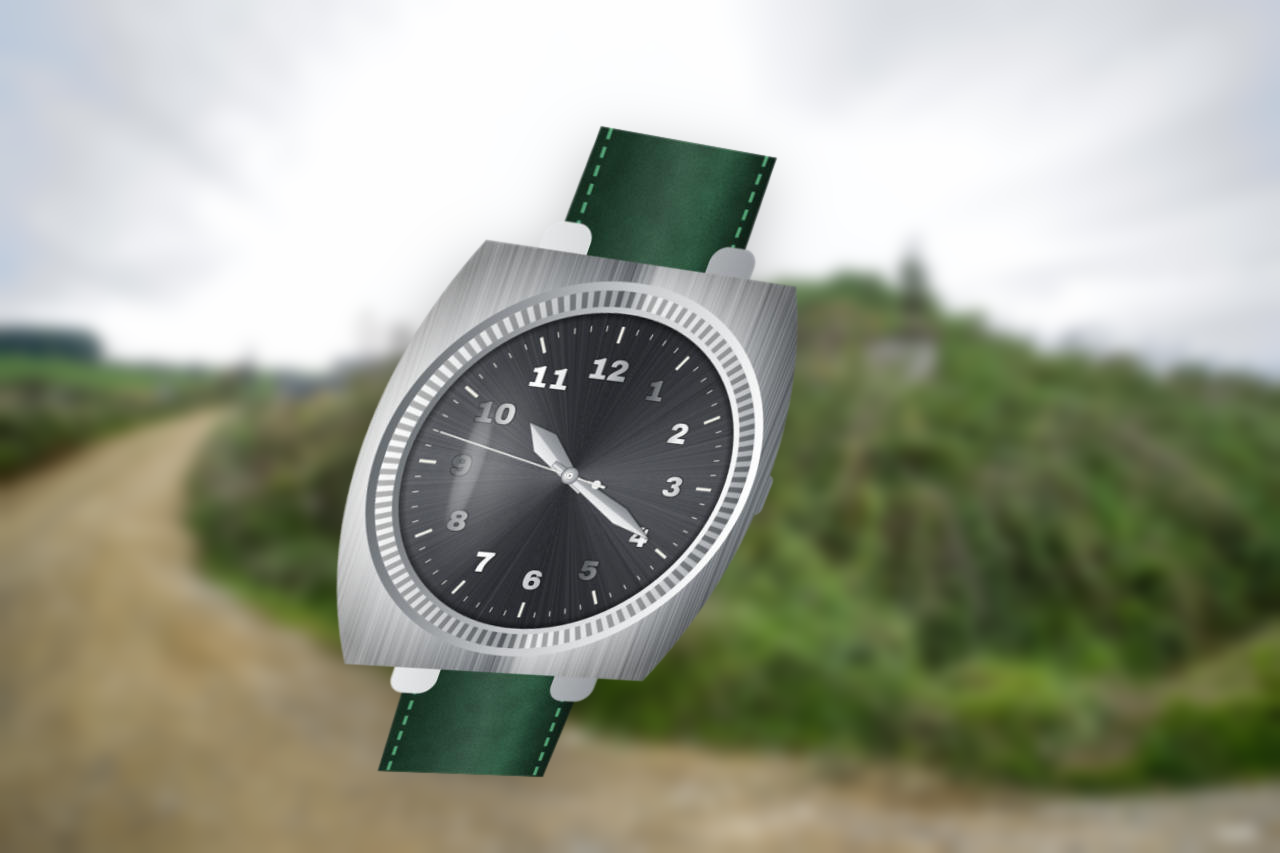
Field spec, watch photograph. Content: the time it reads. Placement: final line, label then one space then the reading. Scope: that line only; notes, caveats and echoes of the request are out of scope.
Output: 10:19:47
